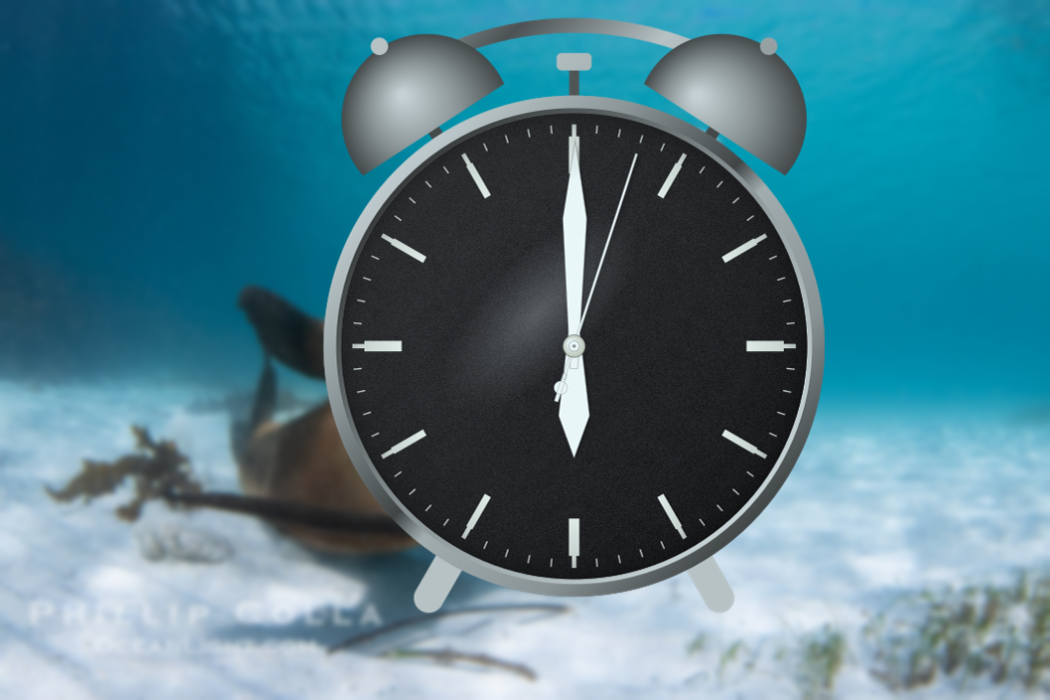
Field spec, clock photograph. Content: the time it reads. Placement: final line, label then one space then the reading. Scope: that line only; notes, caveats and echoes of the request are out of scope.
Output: 6:00:03
